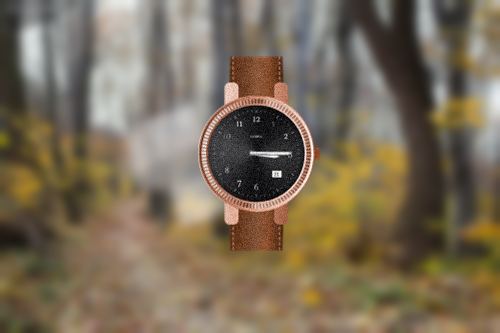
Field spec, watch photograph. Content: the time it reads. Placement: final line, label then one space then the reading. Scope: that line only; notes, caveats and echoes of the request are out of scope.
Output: 3:15
